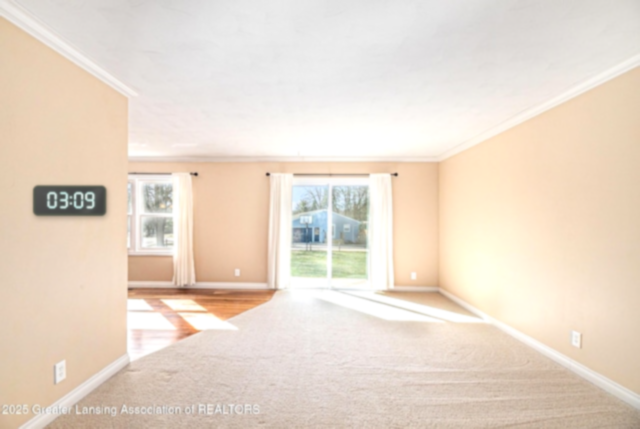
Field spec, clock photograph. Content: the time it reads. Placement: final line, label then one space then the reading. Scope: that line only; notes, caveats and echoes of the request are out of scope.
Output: 3:09
